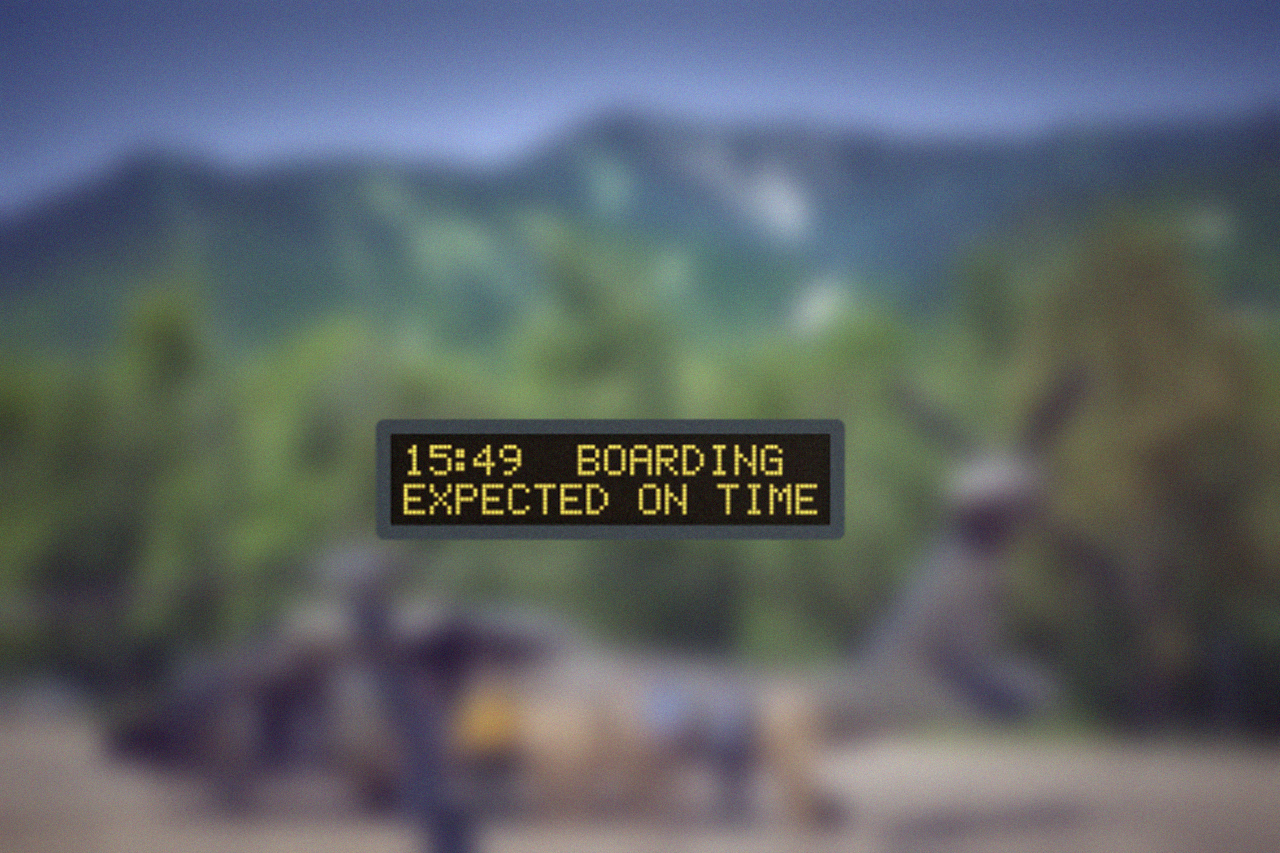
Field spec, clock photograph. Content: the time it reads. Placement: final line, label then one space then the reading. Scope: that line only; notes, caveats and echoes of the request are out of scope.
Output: 15:49
